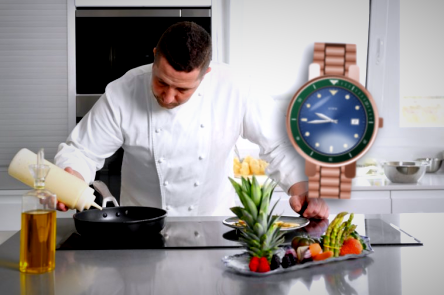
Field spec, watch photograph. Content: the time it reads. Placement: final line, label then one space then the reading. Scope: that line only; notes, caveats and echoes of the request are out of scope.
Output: 9:44
